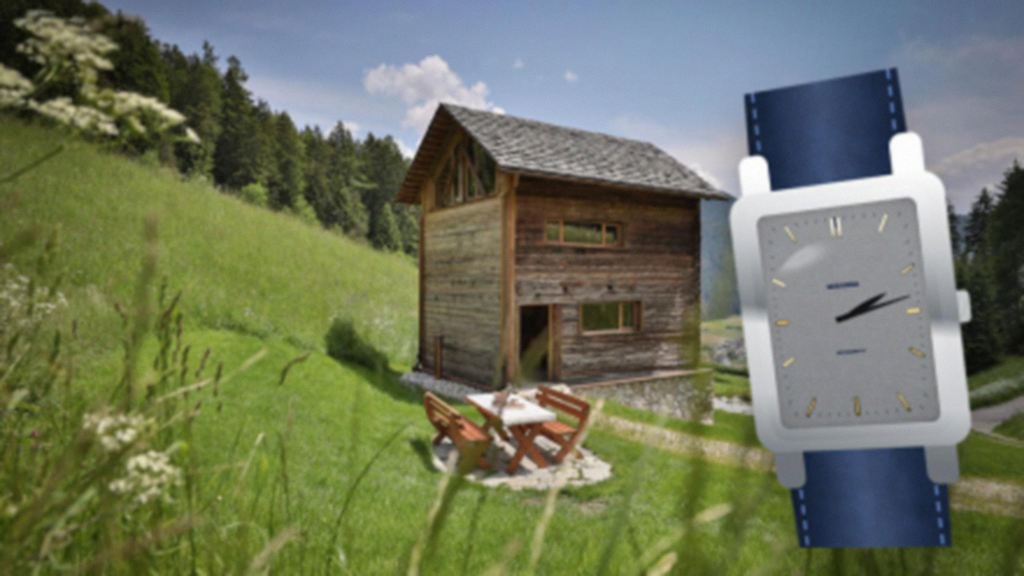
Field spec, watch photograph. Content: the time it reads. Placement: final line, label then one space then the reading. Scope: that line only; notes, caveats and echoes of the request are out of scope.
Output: 2:13
